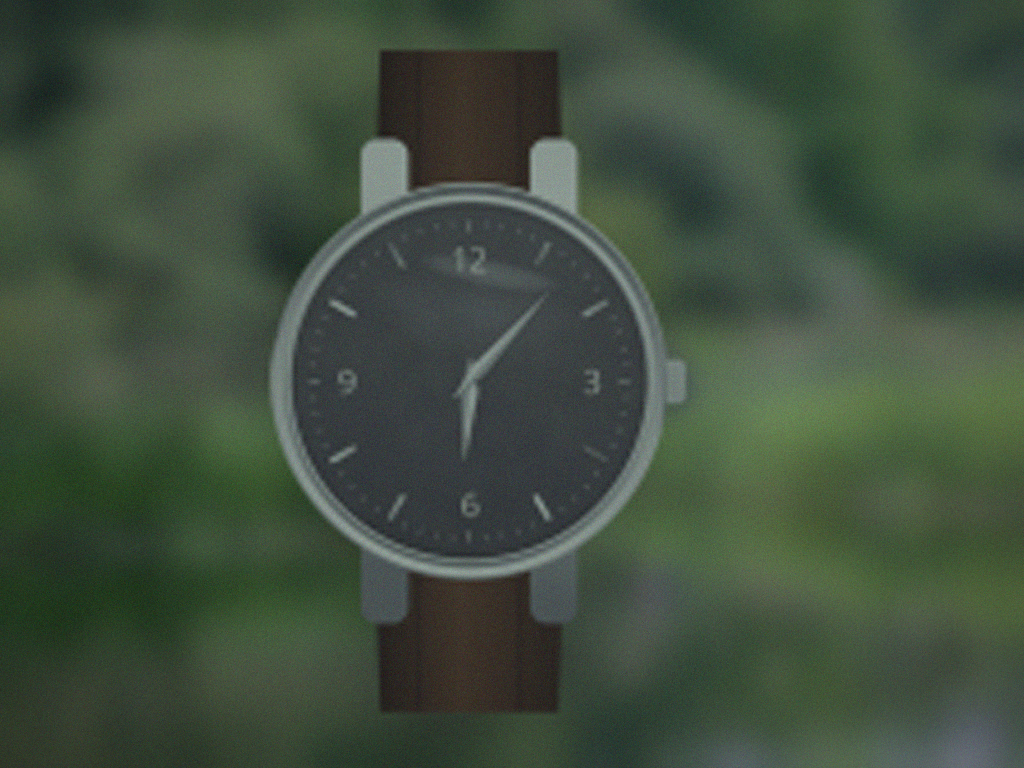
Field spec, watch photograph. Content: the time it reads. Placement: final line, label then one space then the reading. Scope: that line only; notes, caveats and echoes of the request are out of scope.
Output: 6:07
